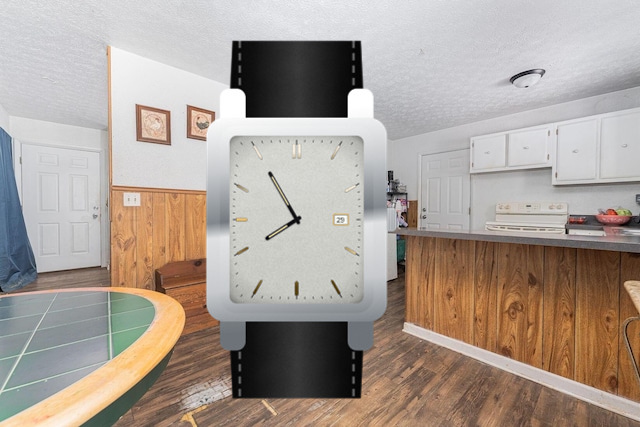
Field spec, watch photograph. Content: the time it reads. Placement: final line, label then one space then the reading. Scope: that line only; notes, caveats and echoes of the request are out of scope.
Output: 7:55
